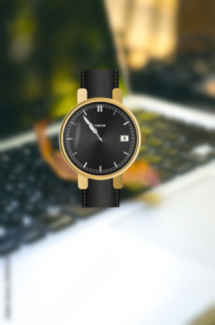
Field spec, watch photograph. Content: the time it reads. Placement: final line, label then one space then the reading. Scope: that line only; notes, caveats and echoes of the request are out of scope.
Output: 10:54
